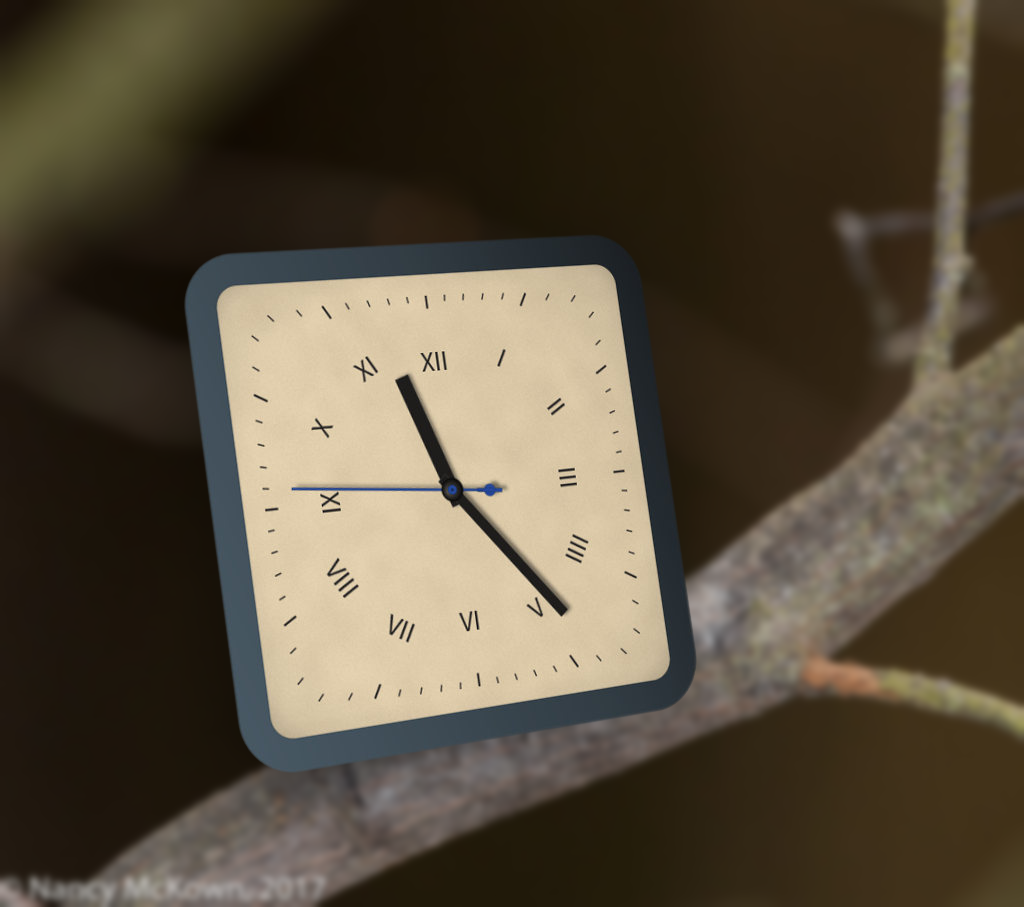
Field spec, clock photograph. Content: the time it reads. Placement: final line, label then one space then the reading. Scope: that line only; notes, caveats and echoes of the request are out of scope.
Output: 11:23:46
